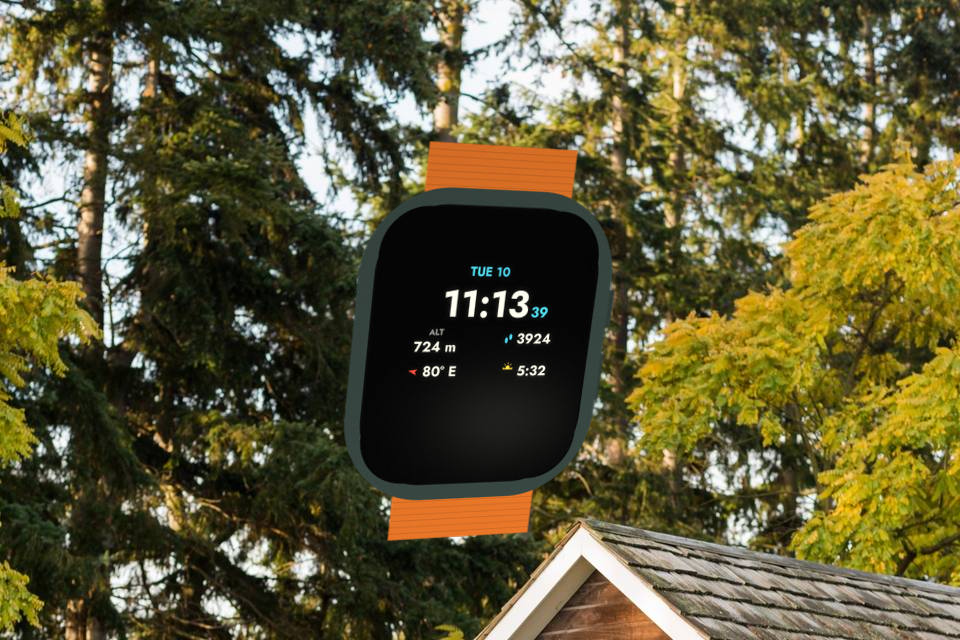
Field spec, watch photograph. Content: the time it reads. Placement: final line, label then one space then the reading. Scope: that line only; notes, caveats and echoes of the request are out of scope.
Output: 11:13:39
